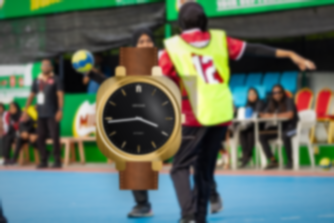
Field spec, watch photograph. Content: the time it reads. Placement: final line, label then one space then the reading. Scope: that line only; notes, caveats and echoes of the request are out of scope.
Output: 3:44
